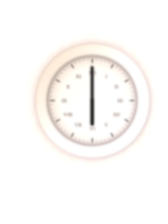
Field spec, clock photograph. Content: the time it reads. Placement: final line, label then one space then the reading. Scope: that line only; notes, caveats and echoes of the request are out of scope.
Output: 6:00
